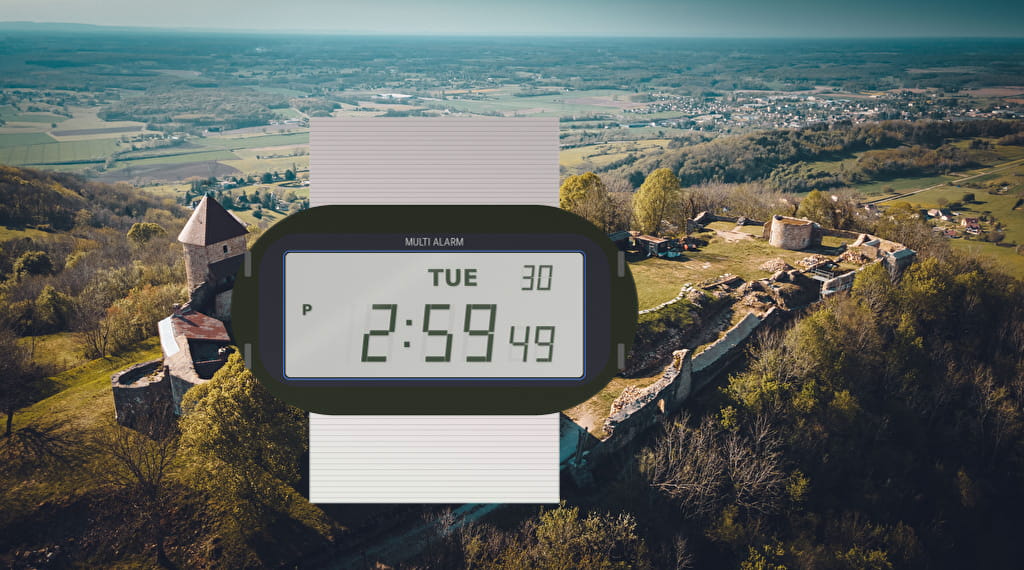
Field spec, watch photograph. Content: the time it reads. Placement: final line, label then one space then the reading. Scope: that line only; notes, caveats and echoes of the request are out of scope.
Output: 2:59:49
